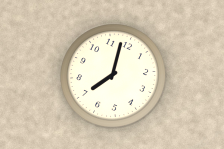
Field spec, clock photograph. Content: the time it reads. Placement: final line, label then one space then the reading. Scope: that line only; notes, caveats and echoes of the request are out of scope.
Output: 6:58
